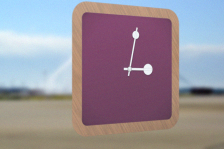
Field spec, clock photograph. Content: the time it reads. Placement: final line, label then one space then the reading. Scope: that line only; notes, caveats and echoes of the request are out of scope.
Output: 3:02
